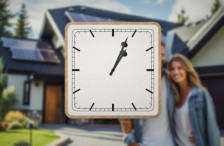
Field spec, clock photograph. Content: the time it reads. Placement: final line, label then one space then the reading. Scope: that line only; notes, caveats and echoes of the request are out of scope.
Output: 1:04
